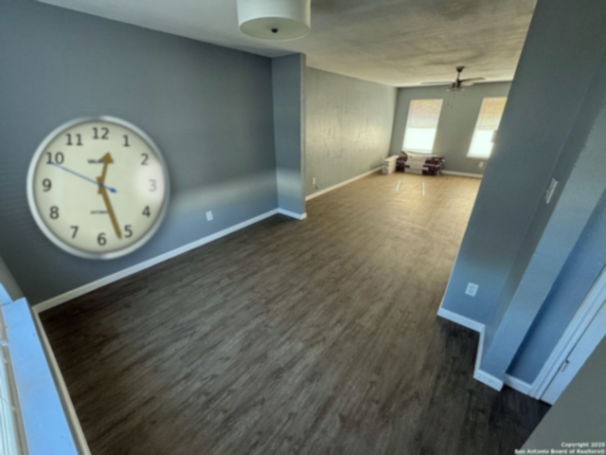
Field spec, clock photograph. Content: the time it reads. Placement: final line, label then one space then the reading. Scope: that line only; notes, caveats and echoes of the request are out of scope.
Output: 12:26:49
